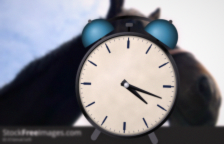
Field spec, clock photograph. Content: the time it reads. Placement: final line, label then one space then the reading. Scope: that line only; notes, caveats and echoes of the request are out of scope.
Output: 4:18
